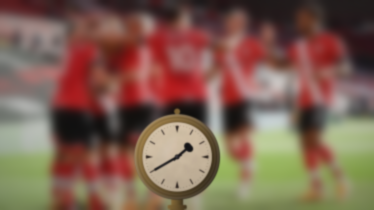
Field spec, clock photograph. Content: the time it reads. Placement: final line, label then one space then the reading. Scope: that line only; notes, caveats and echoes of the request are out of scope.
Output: 1:40
